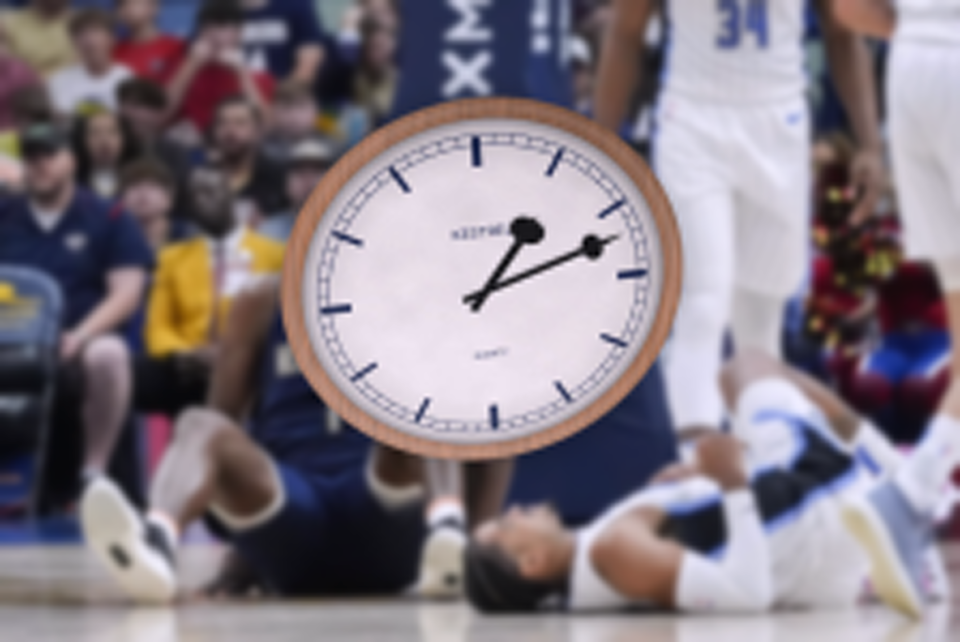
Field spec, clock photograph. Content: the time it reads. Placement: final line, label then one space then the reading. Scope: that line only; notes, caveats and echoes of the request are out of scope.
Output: 1:12
